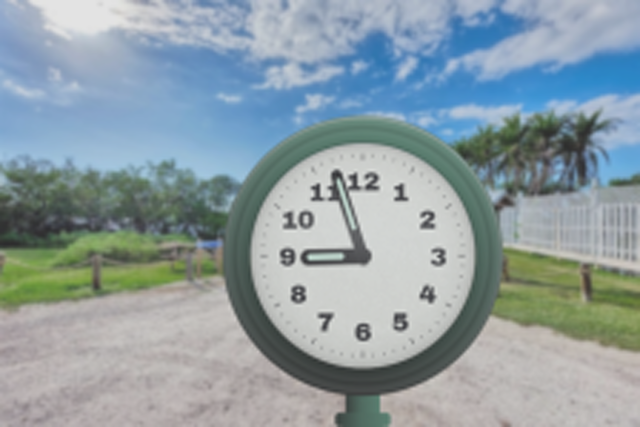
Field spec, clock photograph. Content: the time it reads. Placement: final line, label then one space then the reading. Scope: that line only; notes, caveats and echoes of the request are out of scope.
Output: 8:57
